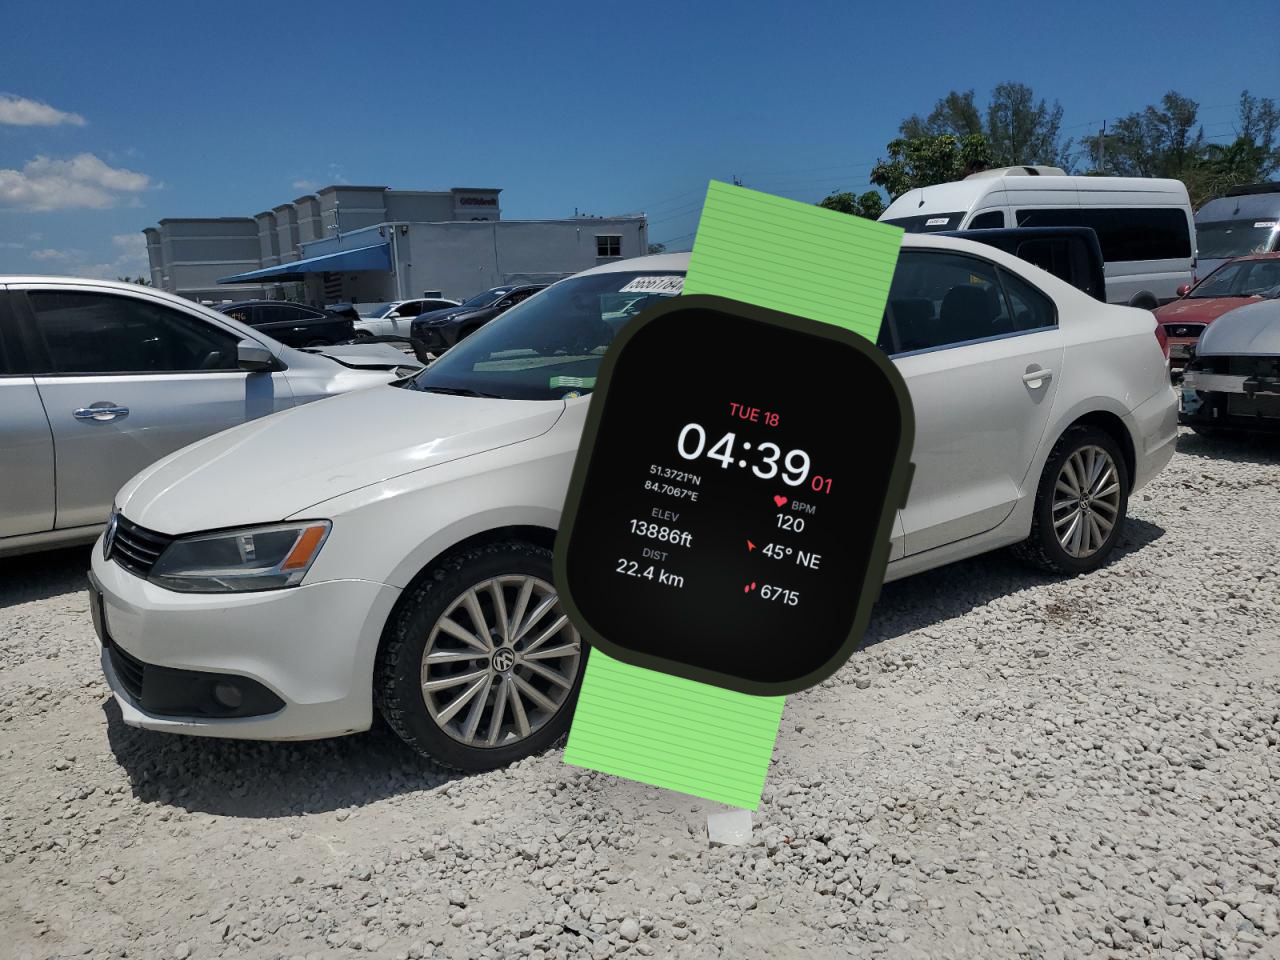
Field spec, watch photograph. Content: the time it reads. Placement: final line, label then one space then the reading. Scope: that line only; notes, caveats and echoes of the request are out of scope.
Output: 4:39:01
